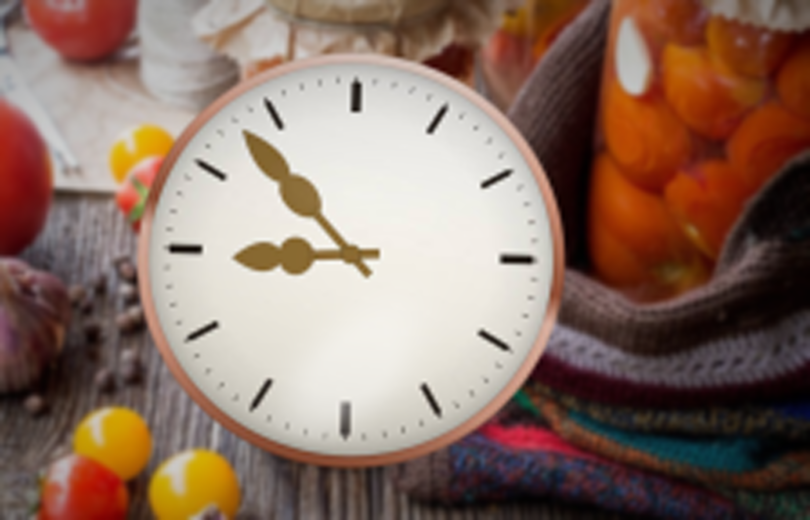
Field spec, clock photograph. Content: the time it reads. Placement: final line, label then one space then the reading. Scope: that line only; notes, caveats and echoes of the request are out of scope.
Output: 8:53
